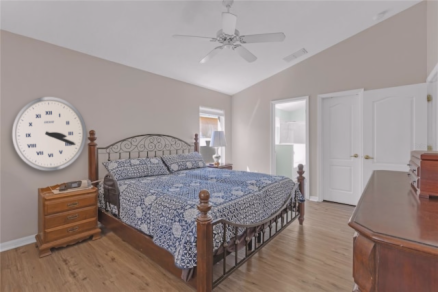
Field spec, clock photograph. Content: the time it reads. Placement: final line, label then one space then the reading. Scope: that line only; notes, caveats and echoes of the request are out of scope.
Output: 3:19
